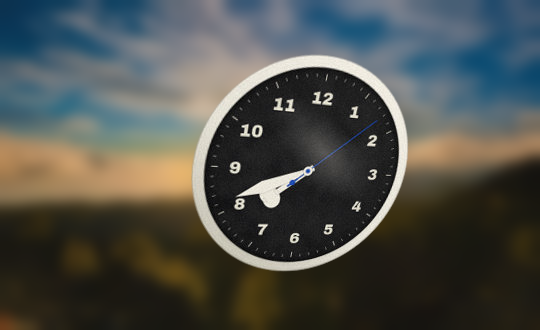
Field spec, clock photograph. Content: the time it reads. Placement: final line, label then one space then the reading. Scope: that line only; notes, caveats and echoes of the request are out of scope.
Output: 7:41:08
